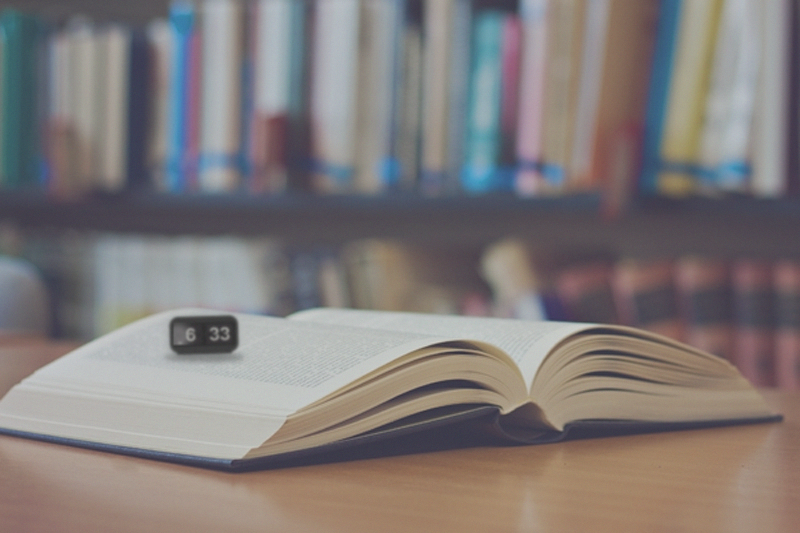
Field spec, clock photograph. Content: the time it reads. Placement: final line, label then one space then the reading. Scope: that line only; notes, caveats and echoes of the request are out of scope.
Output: 6:33
